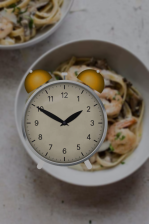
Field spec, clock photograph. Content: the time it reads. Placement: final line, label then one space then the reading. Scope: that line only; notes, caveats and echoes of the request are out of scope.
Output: 1:50
